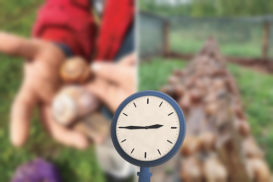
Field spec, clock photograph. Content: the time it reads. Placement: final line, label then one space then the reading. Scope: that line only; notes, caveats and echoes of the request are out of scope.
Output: 2:45
